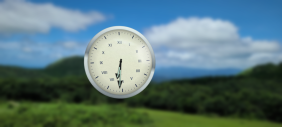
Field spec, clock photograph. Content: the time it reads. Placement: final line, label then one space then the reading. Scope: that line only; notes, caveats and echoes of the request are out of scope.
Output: 6:31
